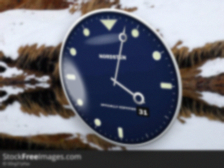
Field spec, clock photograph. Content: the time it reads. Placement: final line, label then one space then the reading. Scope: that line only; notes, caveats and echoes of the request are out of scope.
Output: 4:03
